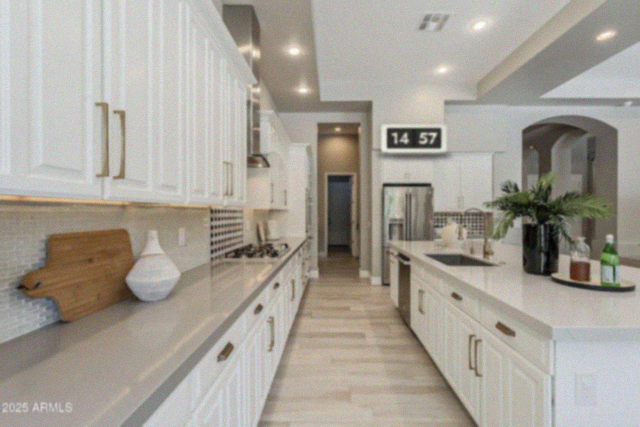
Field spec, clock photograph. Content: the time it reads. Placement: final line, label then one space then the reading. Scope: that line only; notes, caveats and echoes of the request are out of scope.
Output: 14:57
